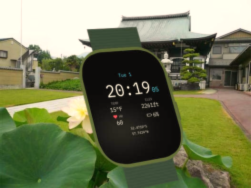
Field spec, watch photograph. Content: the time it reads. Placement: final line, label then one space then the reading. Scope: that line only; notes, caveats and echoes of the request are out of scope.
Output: 20:19
